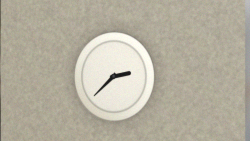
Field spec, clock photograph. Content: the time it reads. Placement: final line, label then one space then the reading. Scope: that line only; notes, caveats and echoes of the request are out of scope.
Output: 2:38
